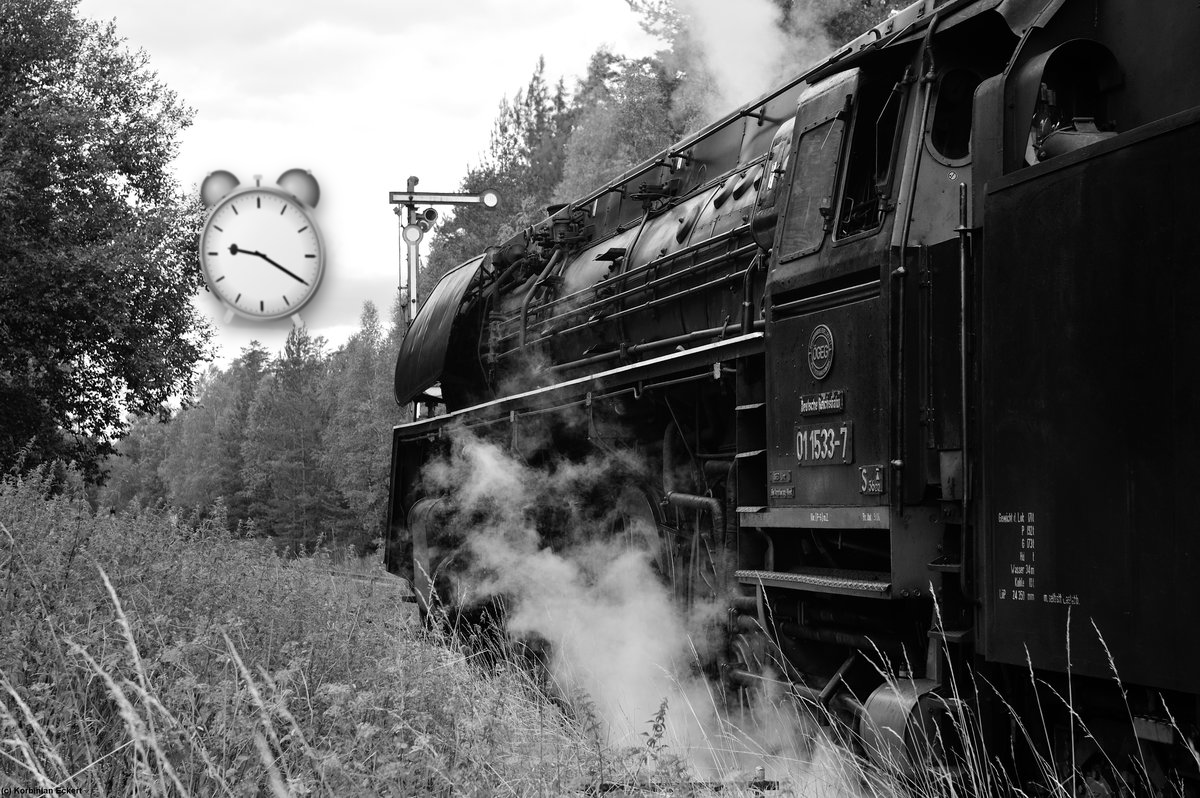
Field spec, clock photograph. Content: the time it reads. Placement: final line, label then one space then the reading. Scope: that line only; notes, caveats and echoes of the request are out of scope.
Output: 9:20
